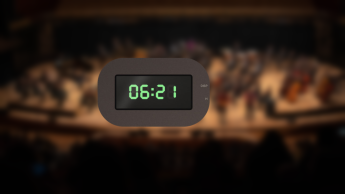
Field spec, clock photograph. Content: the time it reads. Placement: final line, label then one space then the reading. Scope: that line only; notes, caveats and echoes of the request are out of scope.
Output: 6:21
